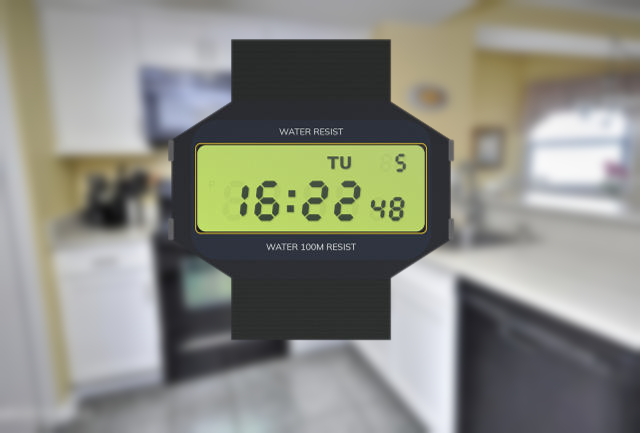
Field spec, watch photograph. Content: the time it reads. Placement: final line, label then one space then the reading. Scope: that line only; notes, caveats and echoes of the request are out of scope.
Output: 16:22:48
